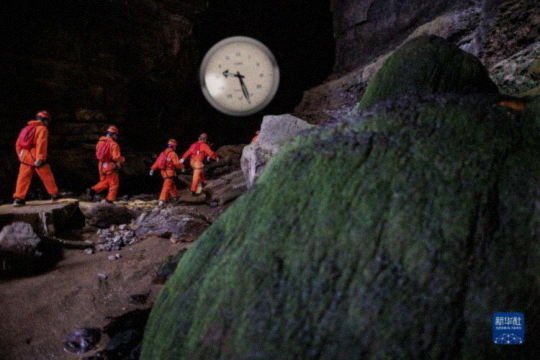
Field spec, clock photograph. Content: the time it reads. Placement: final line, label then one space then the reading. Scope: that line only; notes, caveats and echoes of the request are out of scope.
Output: 9:27
